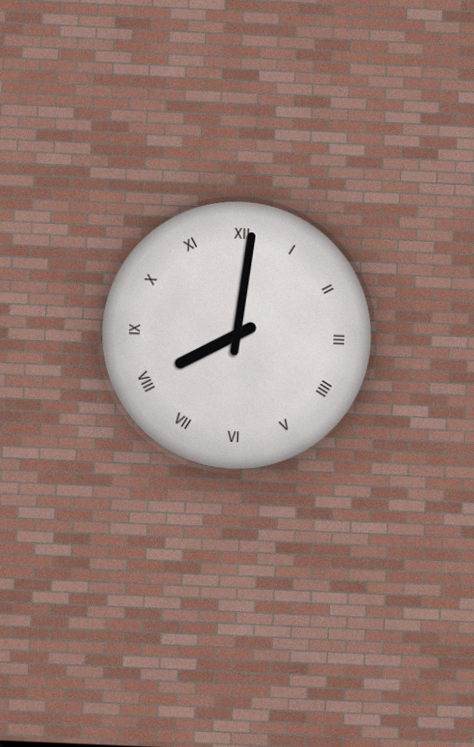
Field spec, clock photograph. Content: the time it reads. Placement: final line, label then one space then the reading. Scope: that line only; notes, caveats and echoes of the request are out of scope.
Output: 8:01
